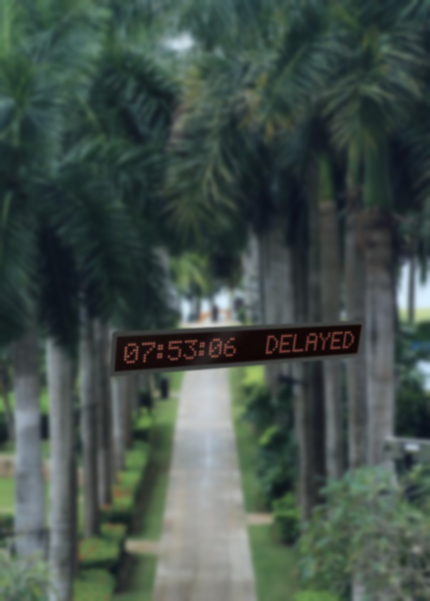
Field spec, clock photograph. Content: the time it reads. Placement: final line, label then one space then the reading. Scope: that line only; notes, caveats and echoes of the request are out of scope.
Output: 7:53:06
